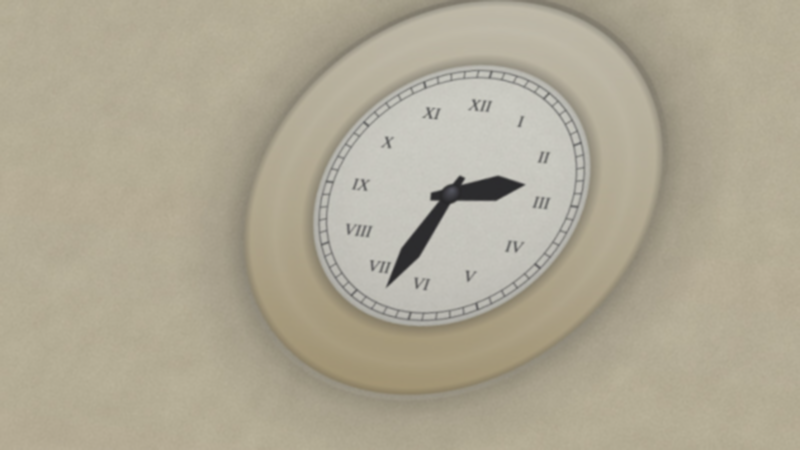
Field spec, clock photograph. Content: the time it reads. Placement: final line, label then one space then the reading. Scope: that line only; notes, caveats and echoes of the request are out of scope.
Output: 2:33
